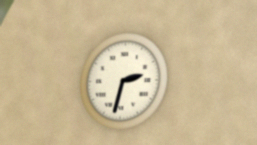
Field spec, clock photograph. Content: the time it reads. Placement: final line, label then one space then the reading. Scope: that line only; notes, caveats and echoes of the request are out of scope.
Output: 2:32
